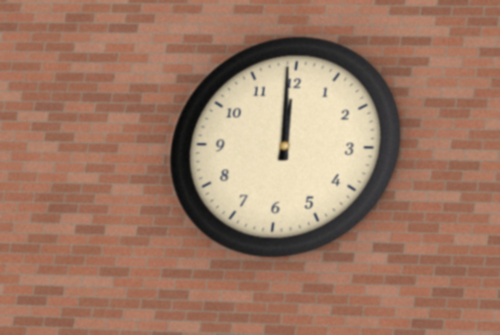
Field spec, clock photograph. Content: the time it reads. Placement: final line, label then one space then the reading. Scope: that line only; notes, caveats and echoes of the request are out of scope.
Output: 11:59
